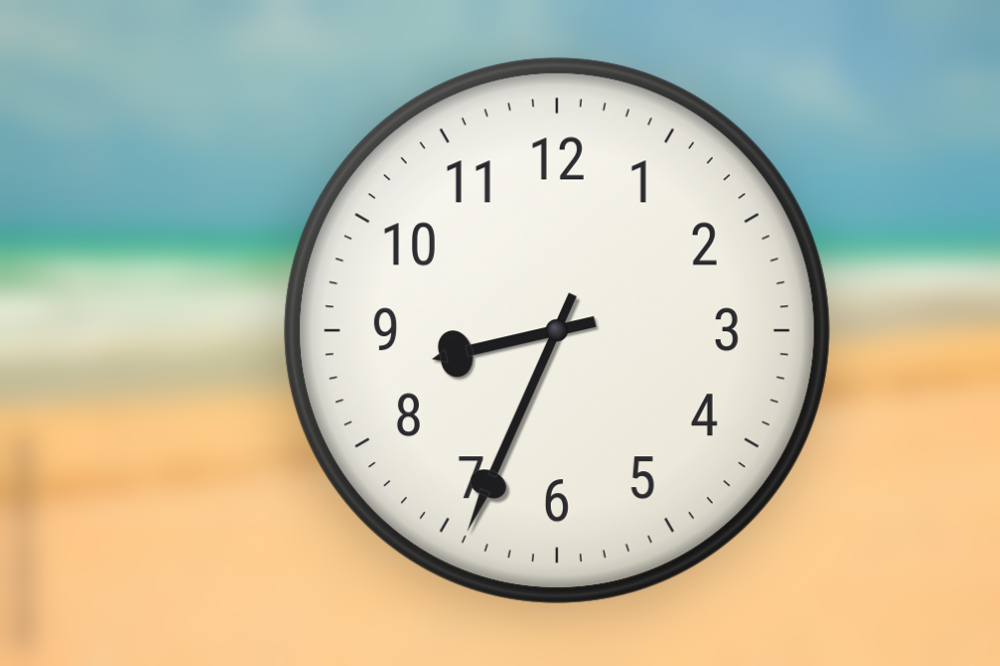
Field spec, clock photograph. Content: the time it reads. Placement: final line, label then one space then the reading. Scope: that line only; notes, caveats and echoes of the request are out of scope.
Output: 8:34
